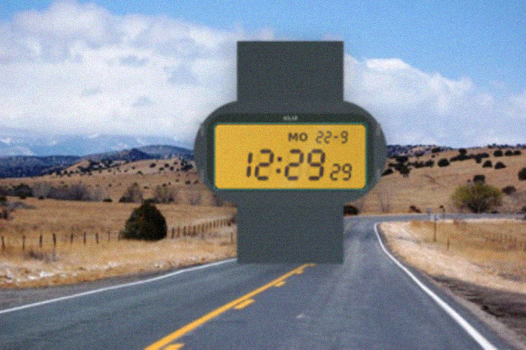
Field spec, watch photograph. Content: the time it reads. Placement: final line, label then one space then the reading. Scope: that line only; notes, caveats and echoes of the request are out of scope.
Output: 12:29:29
